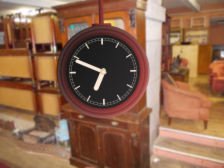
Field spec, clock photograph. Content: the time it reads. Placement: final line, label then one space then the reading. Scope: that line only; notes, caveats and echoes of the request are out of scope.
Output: 6:49
